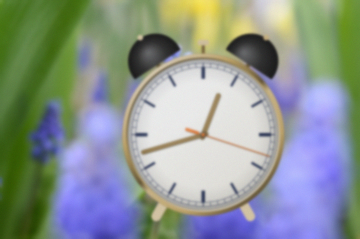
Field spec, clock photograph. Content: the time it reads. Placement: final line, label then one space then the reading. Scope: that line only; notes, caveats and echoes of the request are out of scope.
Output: 12:42:18
